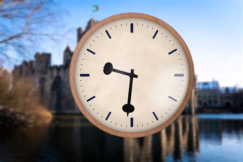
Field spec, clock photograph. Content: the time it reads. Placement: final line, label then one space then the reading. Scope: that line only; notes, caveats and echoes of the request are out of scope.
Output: 9:31
